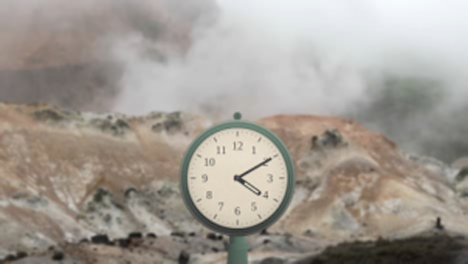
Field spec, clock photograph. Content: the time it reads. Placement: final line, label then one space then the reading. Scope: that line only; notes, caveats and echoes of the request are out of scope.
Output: 4:10
